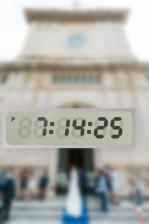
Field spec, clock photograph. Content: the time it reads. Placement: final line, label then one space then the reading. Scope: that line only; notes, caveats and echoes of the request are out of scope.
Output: 7:14:25
